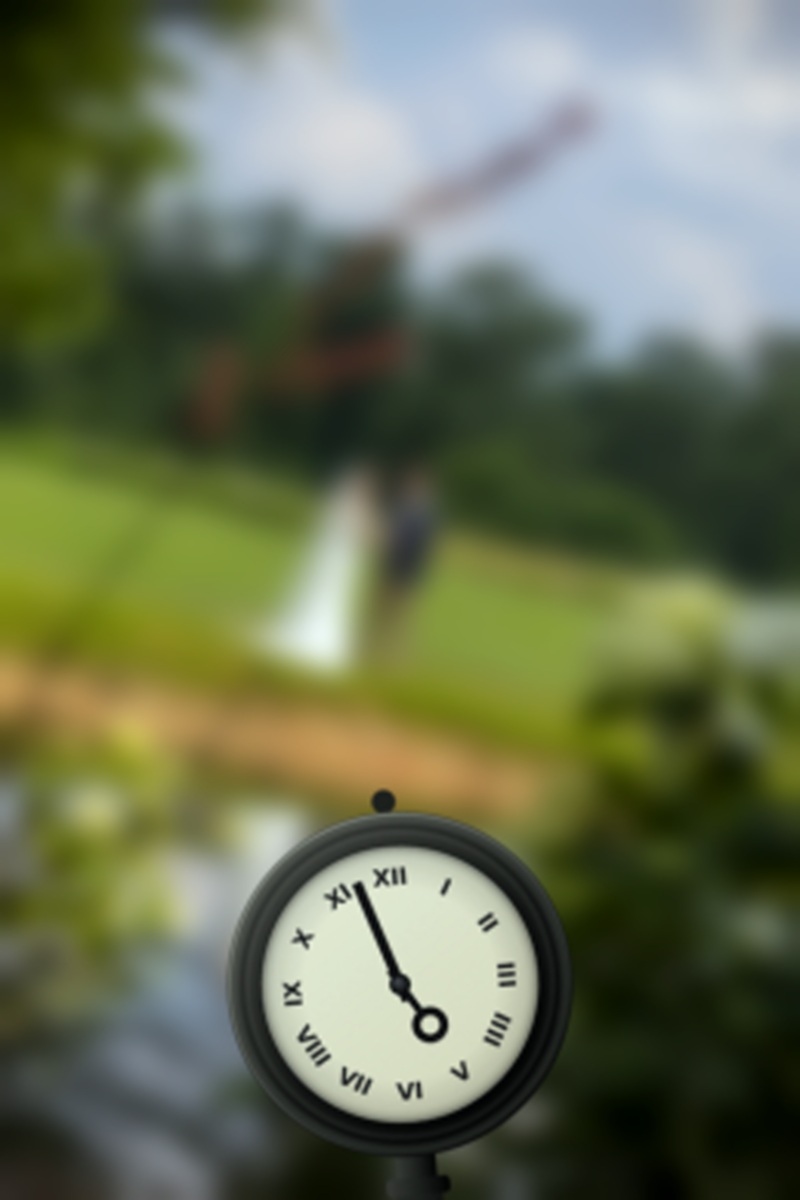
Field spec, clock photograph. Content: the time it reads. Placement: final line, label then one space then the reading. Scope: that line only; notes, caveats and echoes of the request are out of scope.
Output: 4:57
